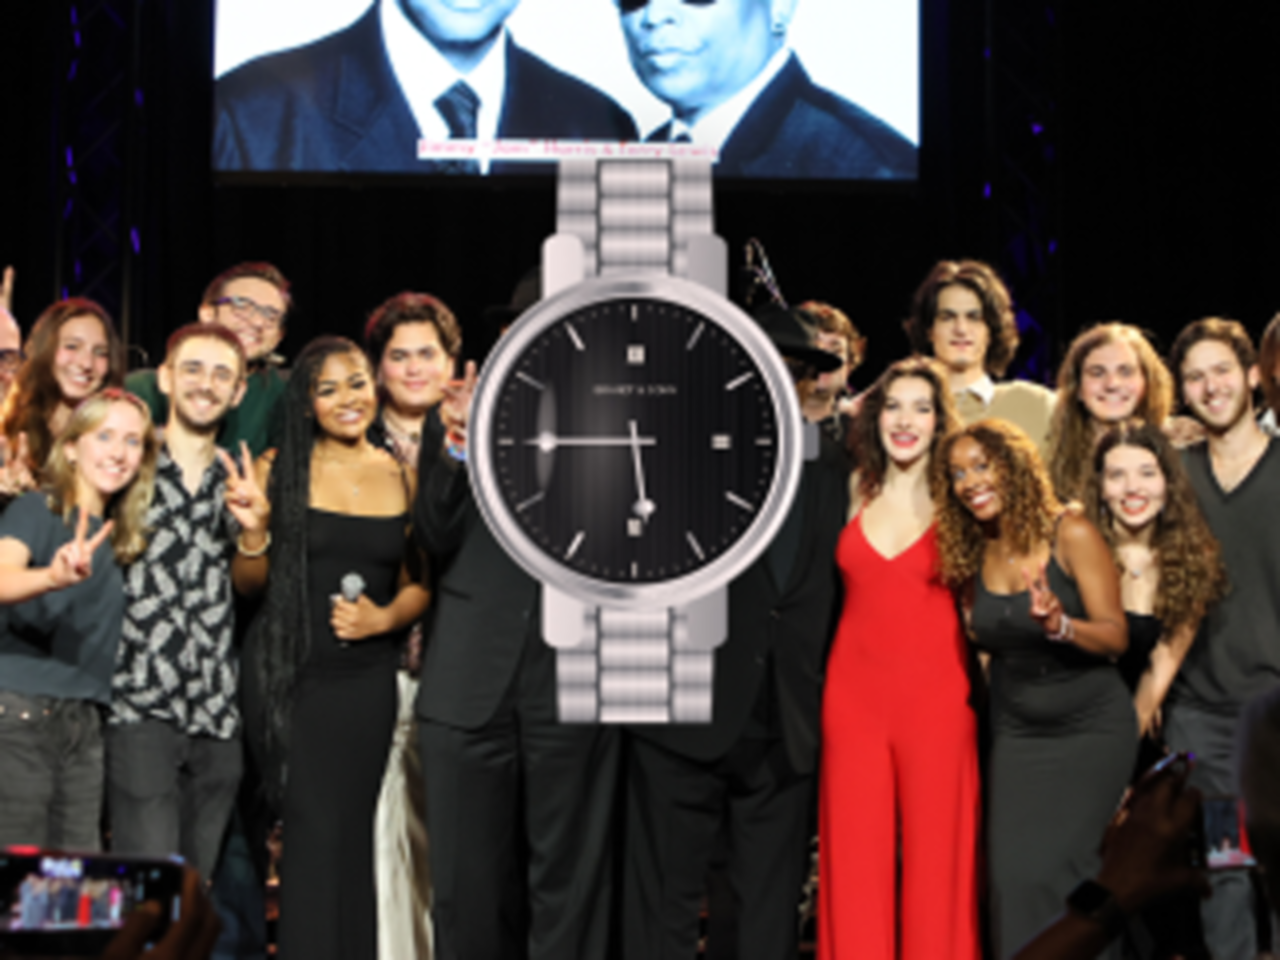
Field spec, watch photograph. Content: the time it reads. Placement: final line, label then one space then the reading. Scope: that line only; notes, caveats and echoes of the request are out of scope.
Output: 5:45
